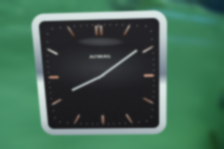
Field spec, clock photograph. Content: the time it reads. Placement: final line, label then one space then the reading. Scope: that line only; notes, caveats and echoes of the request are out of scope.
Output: 8:09
